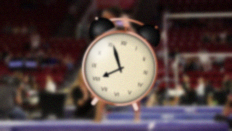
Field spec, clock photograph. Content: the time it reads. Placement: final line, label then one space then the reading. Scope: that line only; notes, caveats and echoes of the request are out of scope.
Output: 7:56
